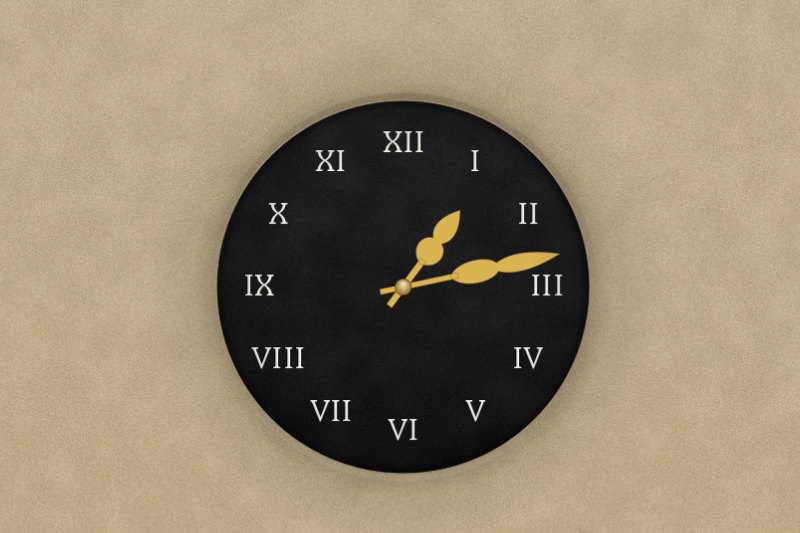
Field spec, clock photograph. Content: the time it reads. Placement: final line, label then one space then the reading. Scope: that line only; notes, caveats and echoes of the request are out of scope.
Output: 1:13
